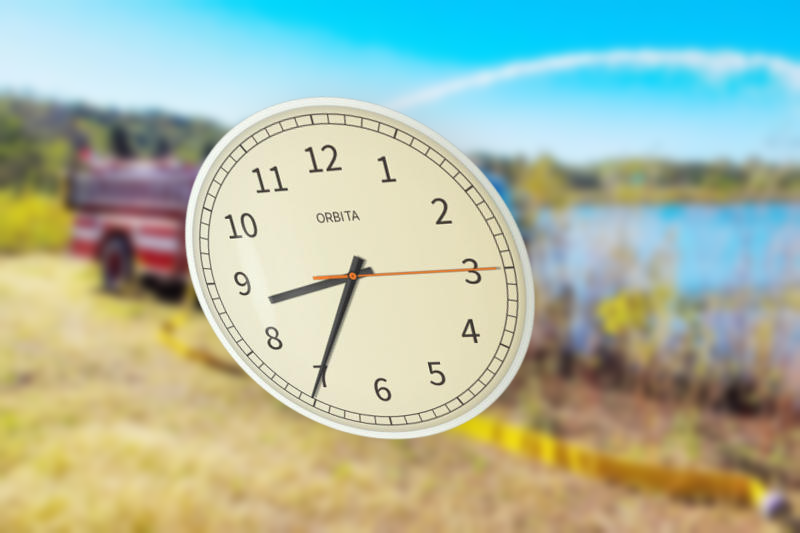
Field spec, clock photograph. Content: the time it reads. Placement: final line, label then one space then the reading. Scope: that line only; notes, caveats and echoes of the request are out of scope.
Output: 8:35:15
